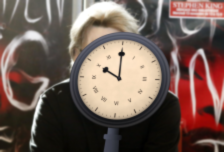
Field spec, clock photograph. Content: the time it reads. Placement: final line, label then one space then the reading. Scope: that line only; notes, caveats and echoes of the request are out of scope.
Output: 10:00
